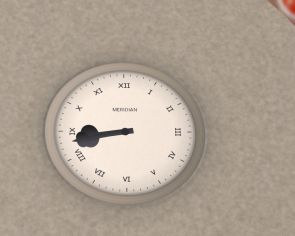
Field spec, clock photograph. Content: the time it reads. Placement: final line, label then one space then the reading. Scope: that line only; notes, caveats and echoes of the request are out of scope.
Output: 8:43
